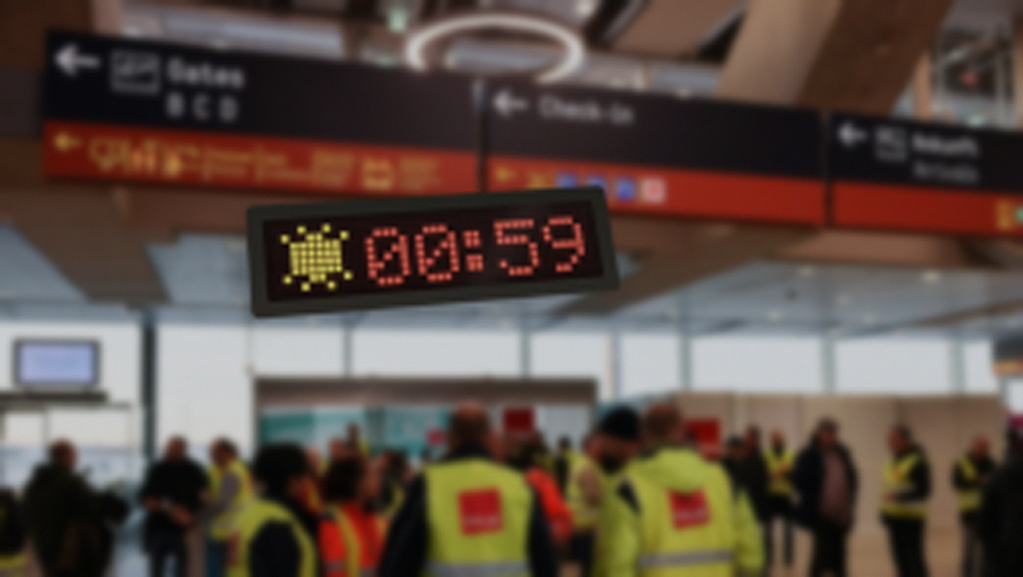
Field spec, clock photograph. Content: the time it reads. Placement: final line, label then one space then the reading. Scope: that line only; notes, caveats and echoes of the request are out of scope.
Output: 0:59
